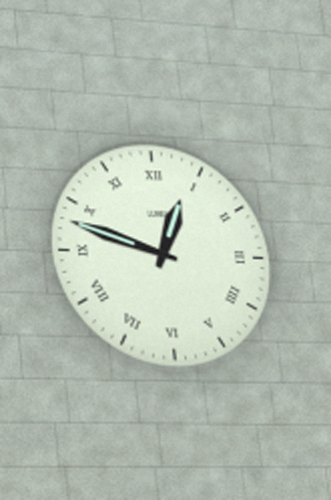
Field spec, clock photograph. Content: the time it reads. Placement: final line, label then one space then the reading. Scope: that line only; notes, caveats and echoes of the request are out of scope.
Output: 12:48
